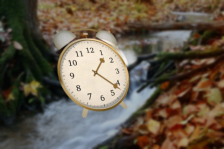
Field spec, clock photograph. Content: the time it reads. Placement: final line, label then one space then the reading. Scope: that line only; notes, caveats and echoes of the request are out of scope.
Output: 1:22
